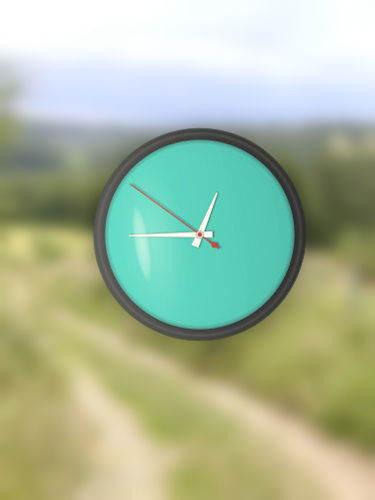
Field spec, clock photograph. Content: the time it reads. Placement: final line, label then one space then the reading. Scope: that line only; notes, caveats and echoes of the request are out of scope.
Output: 12:44:51
